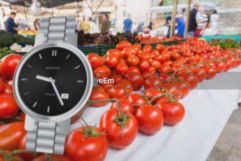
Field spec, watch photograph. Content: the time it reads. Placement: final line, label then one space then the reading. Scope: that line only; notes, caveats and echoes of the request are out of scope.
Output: 9:25
